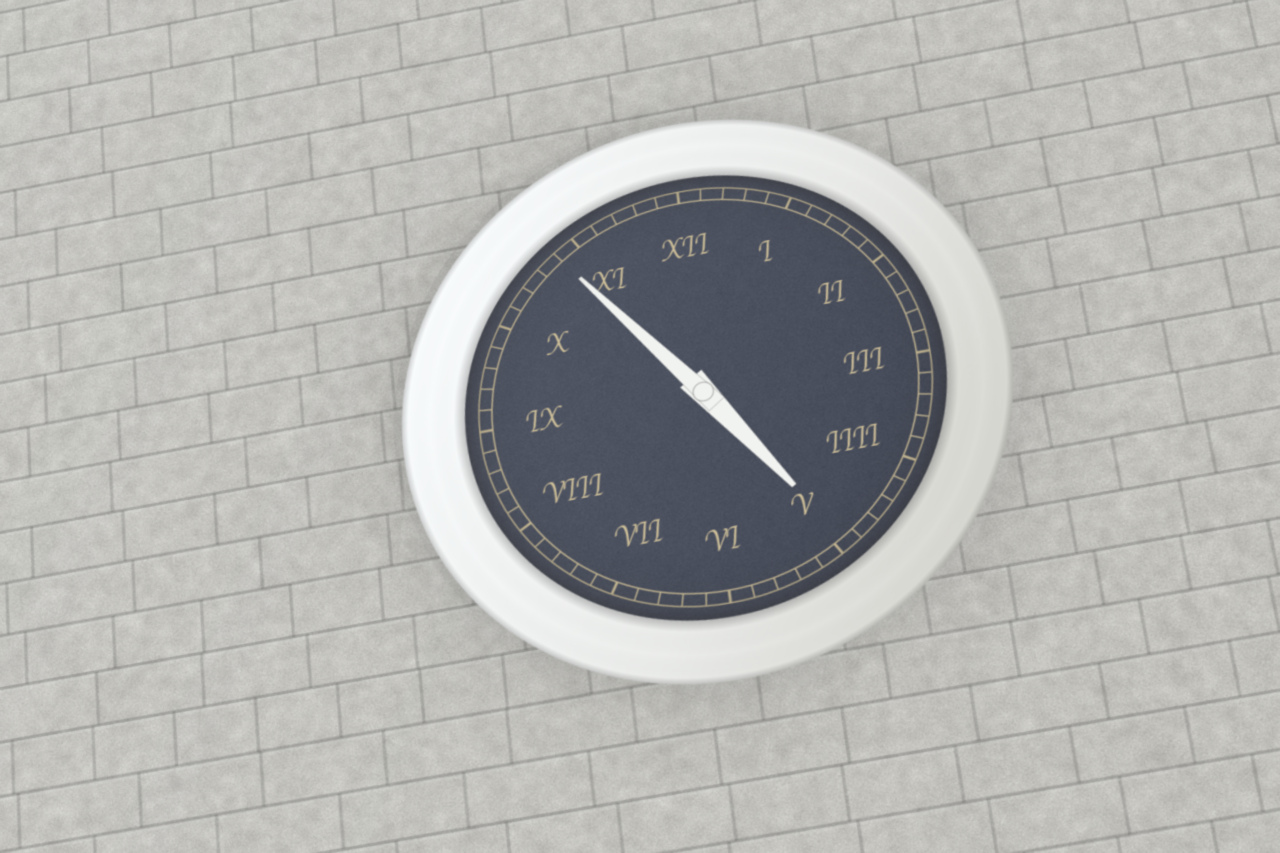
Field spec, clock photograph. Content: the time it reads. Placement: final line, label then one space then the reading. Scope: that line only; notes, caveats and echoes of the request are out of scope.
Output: 4:54
